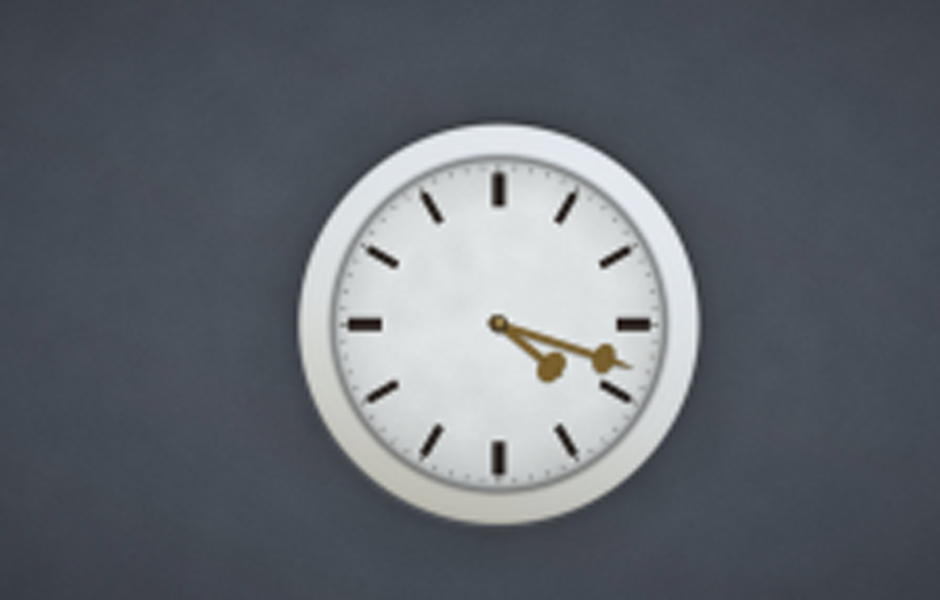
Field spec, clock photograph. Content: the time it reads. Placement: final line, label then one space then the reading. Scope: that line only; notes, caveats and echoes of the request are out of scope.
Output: 4:18
